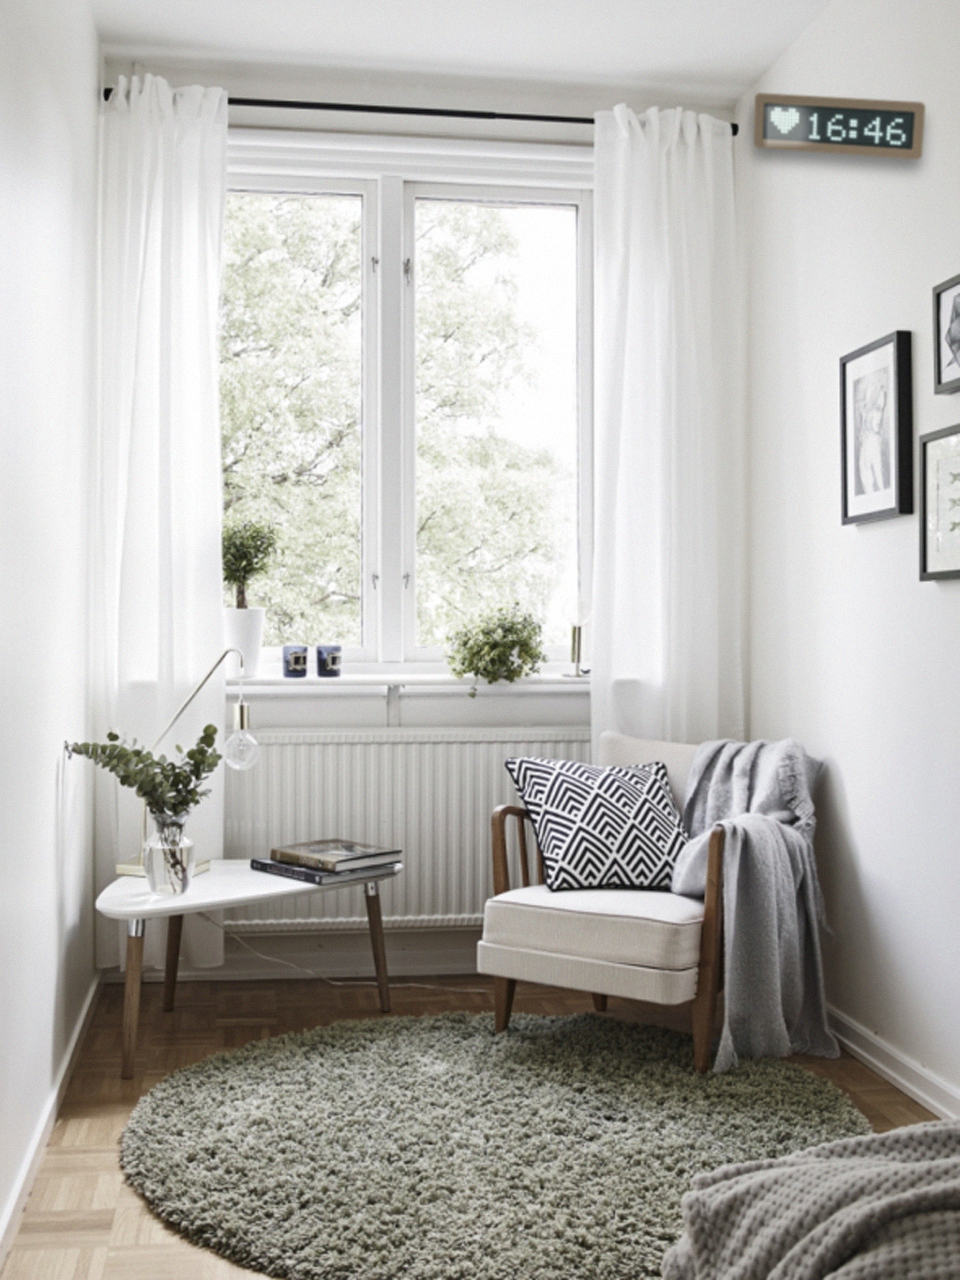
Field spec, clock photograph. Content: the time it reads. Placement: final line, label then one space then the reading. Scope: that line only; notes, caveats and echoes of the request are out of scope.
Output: 16:46
